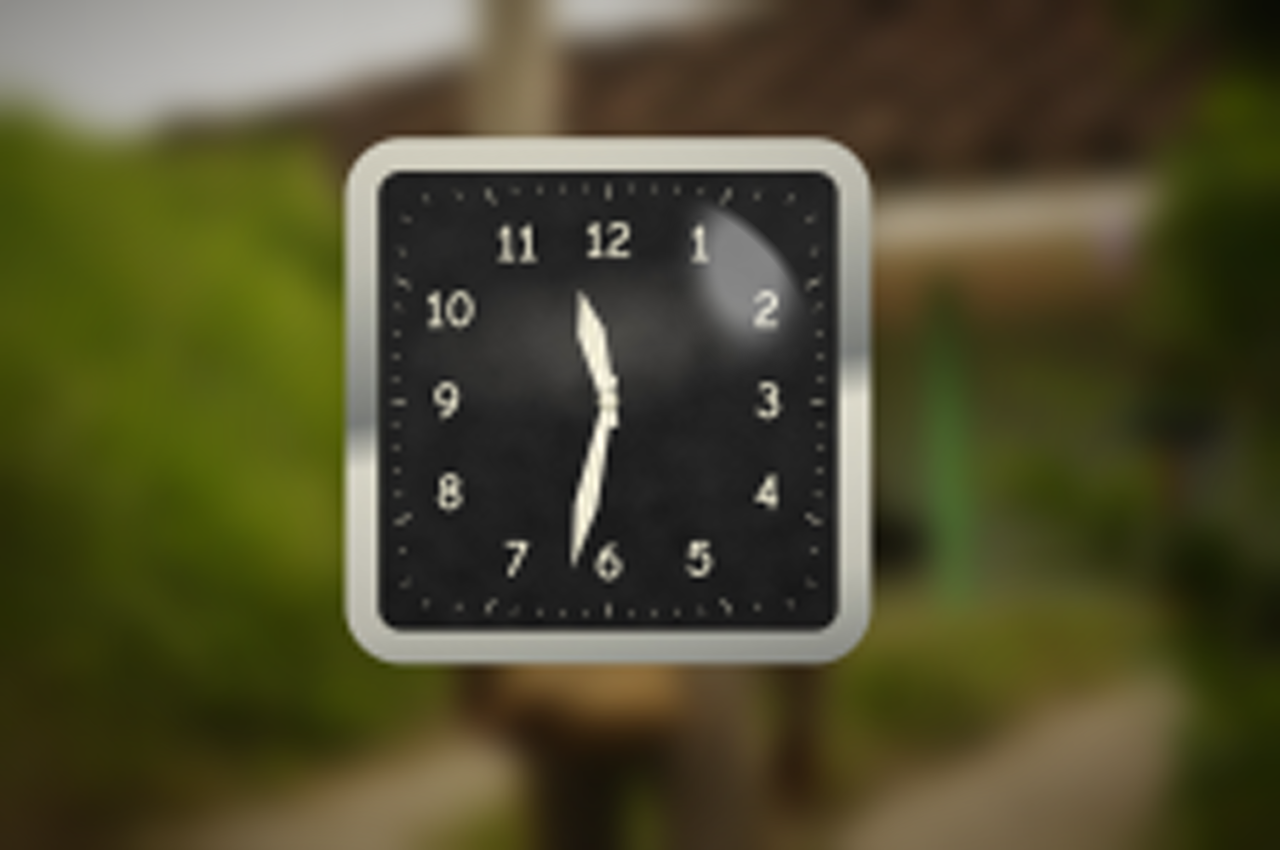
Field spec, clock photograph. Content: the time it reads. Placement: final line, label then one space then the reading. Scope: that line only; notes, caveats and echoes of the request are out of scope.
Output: 11:32
